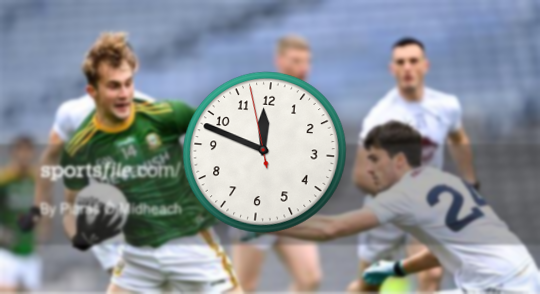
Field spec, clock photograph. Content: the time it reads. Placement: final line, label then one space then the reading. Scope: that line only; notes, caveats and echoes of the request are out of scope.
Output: 11:47:57
